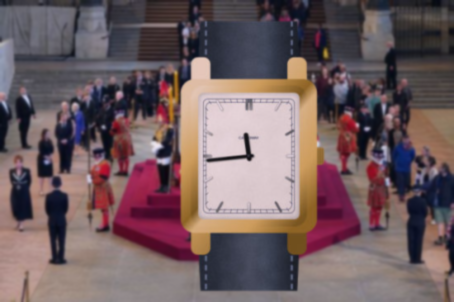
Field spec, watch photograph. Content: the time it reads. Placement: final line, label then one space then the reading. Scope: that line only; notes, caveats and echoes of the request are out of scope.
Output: 11:44
